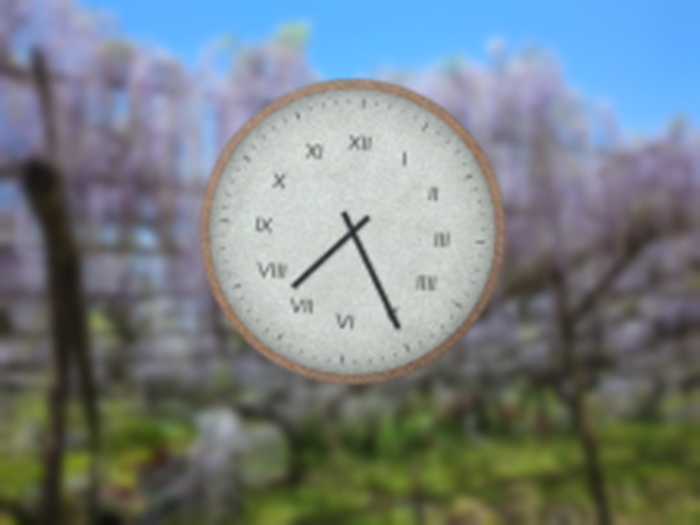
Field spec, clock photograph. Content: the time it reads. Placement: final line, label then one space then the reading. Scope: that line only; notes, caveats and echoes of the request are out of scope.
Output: 7:25
